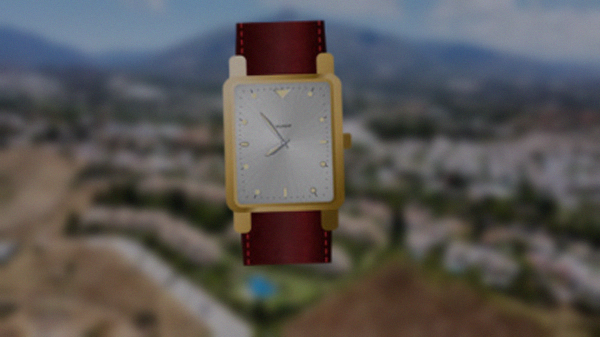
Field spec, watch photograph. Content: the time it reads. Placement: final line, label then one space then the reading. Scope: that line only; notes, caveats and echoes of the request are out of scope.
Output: 7:54
